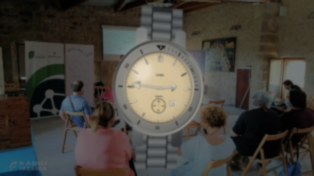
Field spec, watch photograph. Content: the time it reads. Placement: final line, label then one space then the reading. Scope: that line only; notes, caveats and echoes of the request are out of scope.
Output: 2:46
